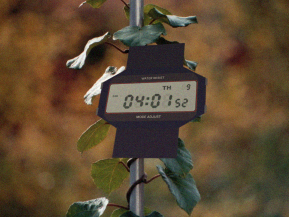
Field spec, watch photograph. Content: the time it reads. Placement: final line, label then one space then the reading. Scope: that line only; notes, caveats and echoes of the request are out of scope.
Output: 4:01:52
